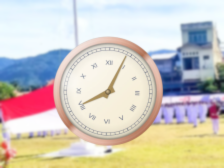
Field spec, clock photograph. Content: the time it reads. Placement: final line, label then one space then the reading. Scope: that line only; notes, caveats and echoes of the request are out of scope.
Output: 8:04
